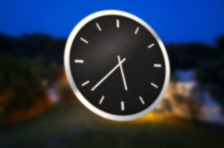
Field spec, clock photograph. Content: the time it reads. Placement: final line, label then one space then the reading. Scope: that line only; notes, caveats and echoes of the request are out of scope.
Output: 5:38
